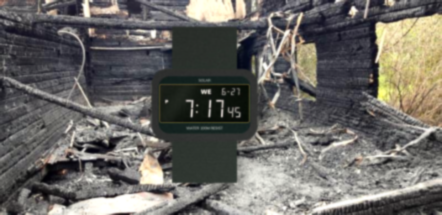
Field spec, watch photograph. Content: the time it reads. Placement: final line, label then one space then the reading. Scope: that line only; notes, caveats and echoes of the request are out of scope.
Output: 7:17:45
